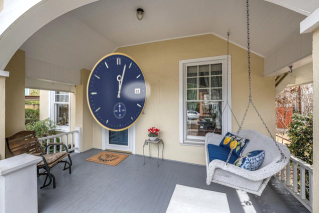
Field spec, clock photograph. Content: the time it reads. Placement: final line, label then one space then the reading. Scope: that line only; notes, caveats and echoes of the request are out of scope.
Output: 12:03
